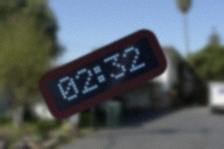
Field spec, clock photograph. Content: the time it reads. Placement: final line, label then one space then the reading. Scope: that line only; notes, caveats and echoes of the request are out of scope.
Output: 2:32
